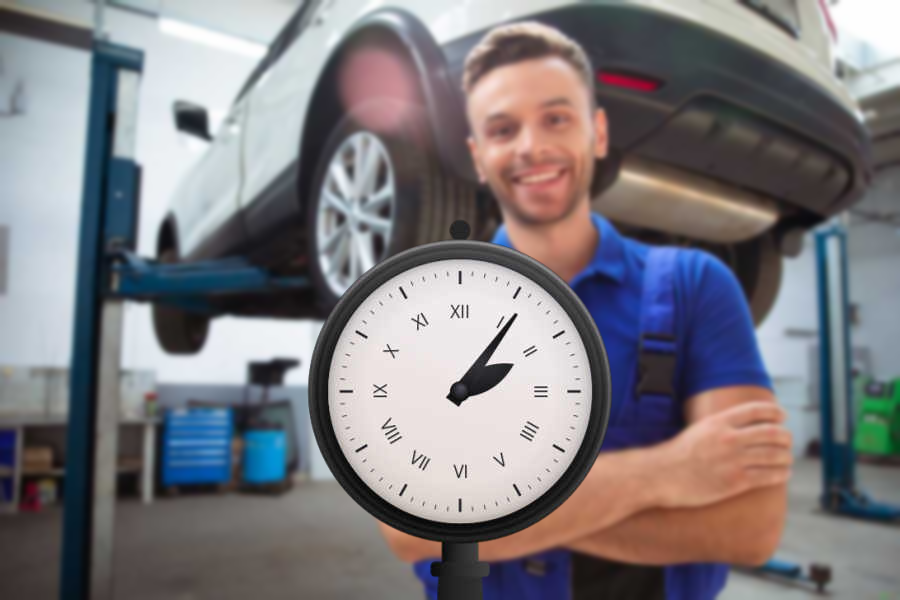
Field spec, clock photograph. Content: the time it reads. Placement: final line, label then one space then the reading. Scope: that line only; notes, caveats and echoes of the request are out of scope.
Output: 2:06
